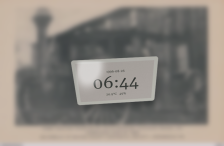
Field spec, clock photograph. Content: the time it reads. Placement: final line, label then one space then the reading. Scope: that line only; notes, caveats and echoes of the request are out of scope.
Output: 6:44
